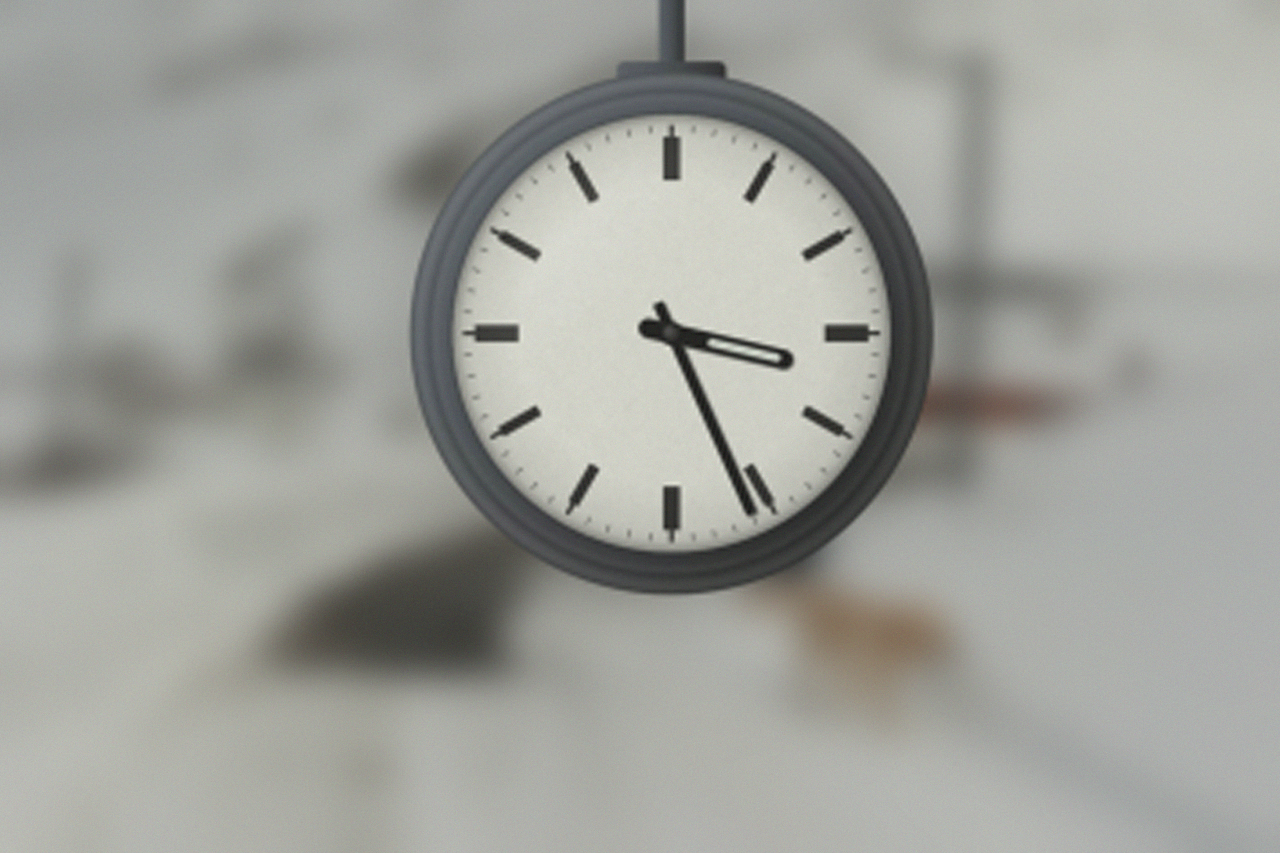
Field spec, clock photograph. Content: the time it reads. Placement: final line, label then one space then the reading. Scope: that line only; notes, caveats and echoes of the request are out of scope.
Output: 3:26
